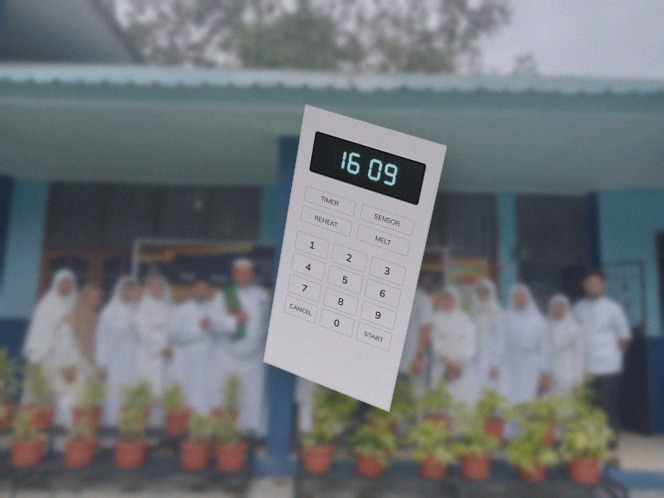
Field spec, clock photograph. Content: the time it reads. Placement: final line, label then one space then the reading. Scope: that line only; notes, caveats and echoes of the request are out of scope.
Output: 16:09
